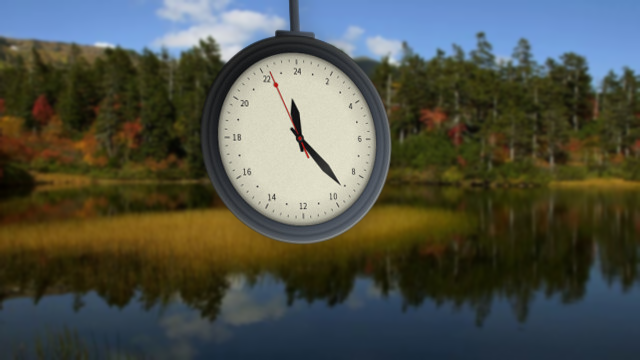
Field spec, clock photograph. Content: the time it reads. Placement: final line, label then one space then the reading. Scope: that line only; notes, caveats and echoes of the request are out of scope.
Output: 23:22:56
